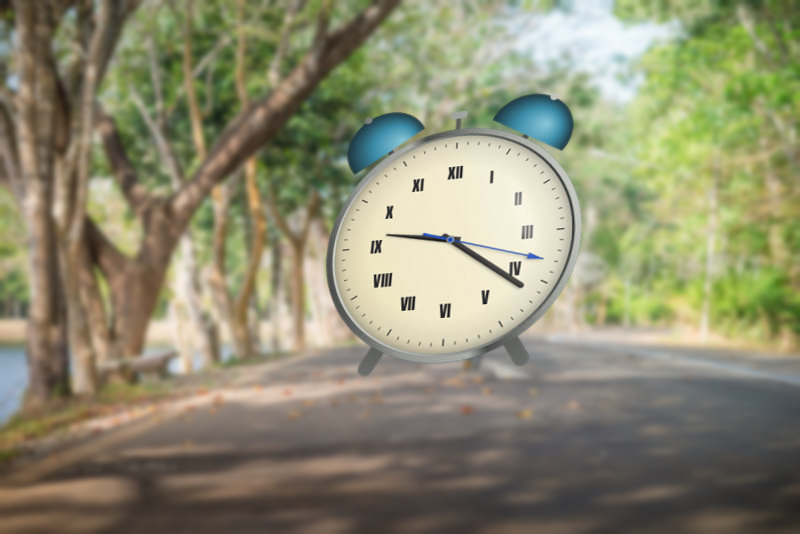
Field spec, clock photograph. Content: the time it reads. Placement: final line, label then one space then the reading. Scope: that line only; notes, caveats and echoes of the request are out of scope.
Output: 9:21:18
